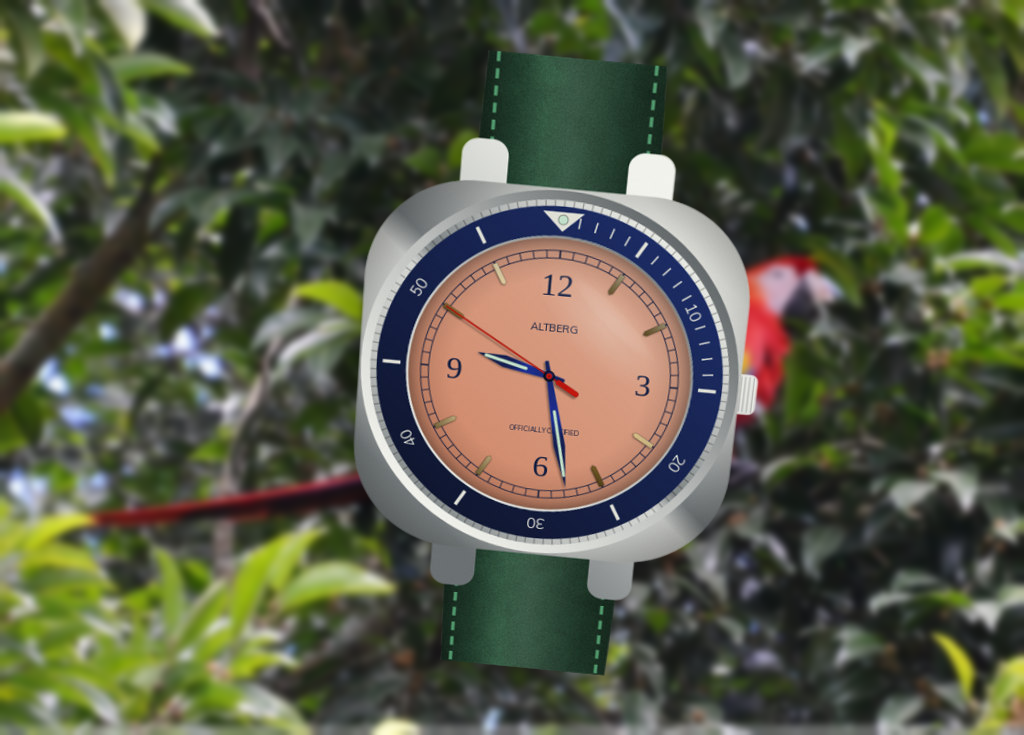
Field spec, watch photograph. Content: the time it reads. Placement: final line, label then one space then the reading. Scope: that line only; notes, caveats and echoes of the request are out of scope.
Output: 9:27:50
